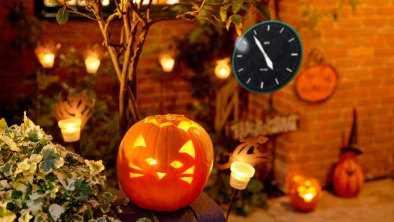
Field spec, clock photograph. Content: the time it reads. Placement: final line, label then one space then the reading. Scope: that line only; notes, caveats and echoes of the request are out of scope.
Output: 4:54
